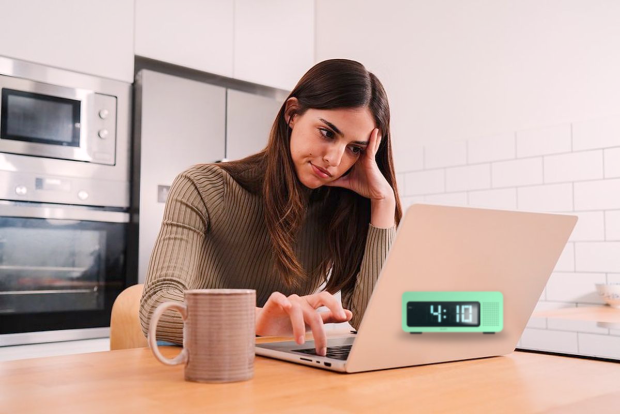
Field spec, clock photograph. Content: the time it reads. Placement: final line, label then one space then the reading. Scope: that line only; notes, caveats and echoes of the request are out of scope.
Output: 4:10
